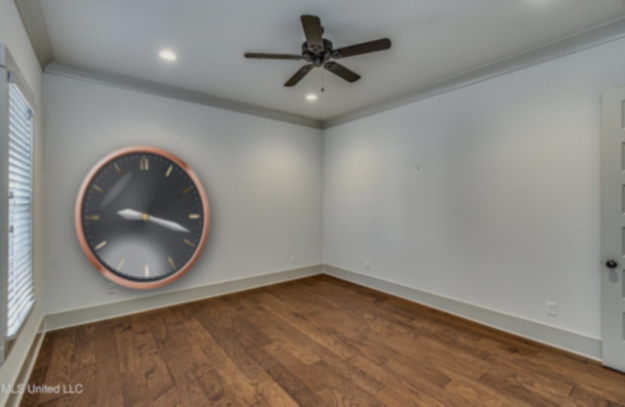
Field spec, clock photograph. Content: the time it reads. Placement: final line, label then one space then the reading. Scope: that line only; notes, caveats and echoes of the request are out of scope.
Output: 9:18
